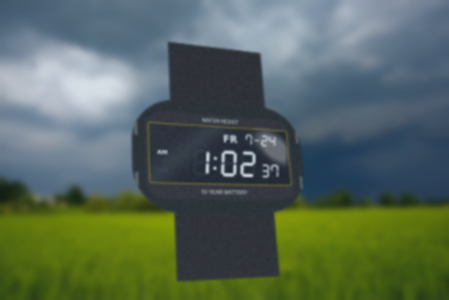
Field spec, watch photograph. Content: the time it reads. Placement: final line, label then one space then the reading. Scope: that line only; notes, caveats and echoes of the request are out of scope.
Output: 1:02
